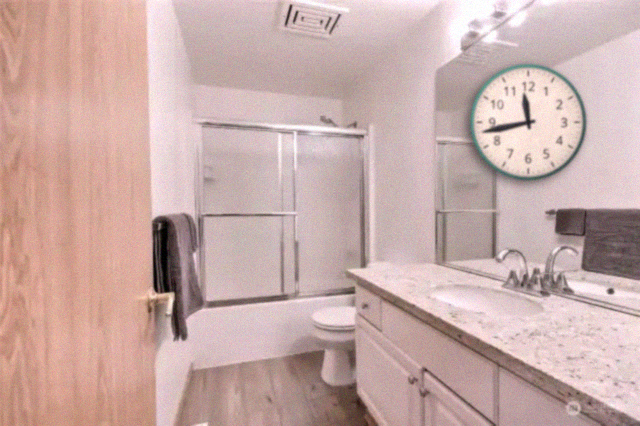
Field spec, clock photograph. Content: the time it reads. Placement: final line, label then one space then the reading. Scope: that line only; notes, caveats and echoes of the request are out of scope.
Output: 11:43
